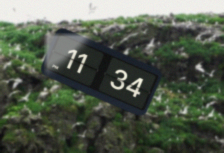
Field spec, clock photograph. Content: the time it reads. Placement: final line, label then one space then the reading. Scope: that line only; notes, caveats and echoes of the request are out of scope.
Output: 11:34
